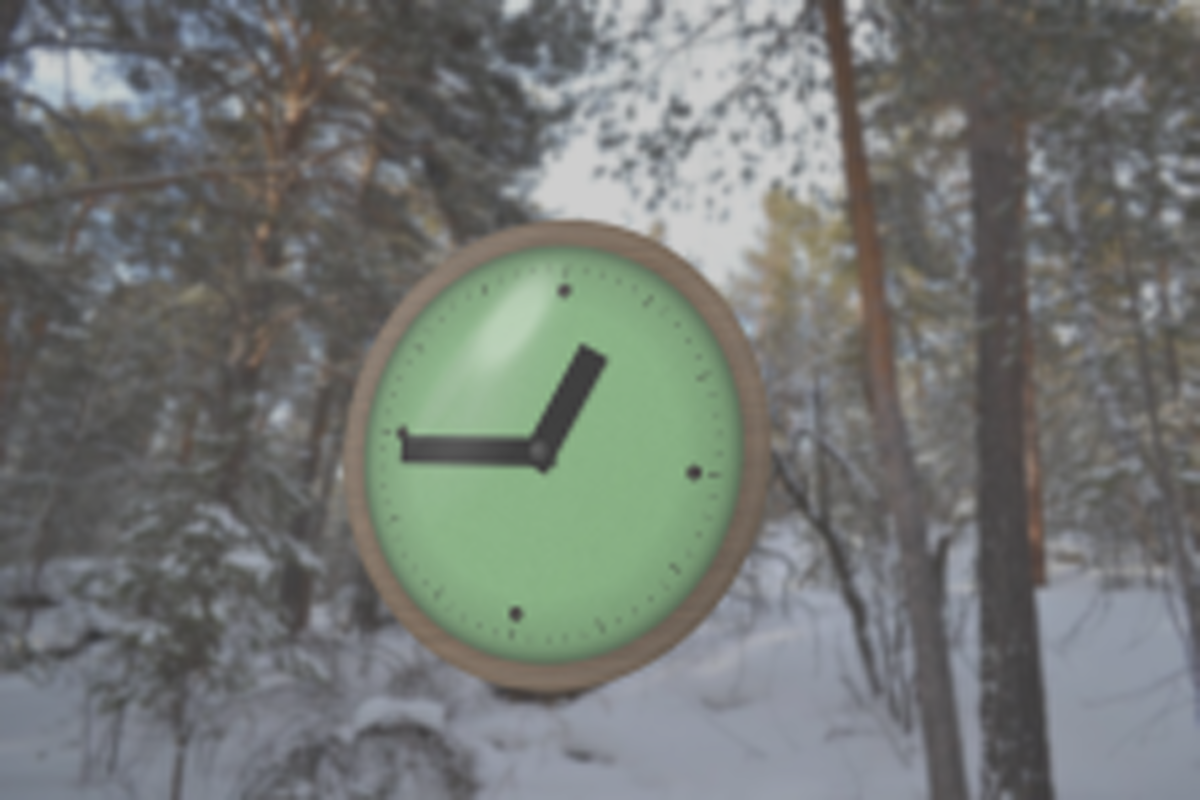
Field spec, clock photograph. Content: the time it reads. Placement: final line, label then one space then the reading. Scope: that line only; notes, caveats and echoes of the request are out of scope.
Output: 12:44
